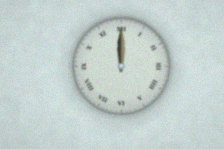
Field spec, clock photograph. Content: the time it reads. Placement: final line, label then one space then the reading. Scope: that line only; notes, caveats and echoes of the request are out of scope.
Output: 12:00
